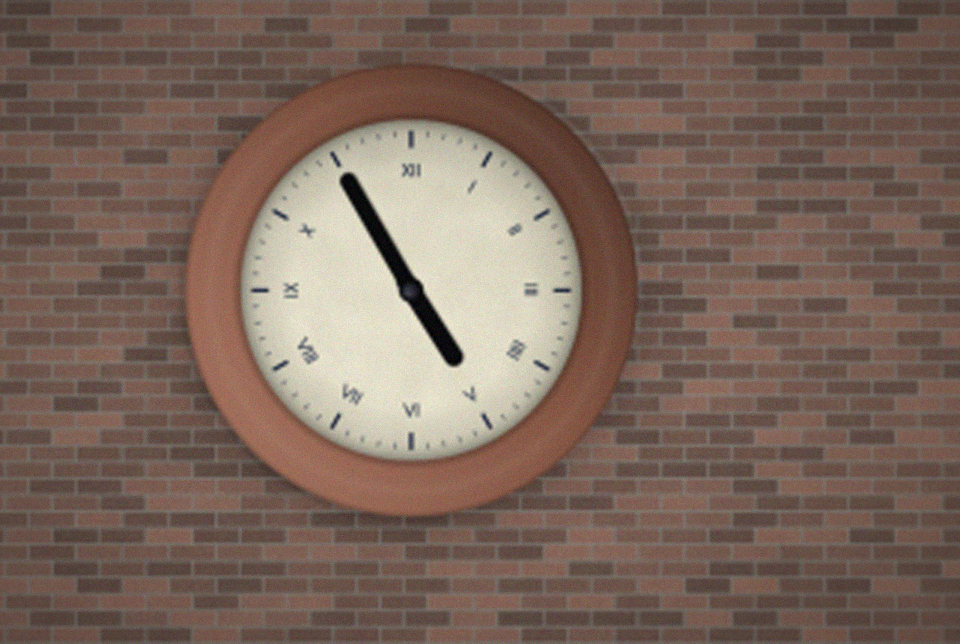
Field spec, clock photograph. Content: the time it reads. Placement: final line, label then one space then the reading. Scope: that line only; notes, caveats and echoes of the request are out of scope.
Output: 4:55
